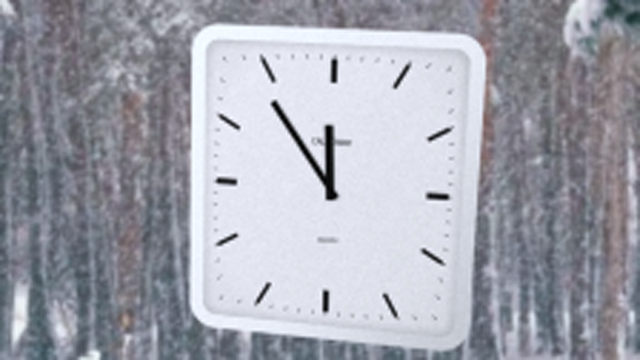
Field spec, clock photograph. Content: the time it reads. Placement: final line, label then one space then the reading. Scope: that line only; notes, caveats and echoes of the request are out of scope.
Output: 11:54
